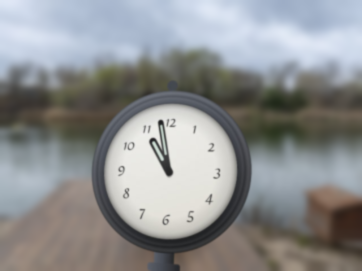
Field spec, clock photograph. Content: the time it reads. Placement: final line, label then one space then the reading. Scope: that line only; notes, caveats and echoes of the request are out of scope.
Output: 10:58
